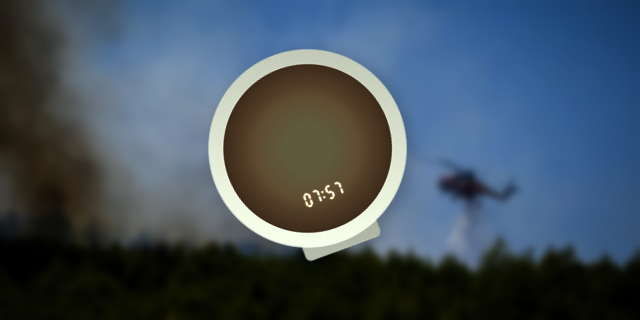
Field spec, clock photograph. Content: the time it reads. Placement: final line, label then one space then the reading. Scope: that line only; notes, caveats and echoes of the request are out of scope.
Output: 7:57
